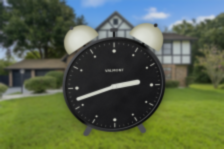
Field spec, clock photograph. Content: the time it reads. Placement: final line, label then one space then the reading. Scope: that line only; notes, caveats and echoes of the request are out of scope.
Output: 2:42
